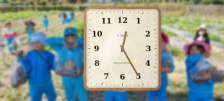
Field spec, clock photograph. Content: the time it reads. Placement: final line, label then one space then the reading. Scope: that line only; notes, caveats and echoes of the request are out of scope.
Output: 12:25
